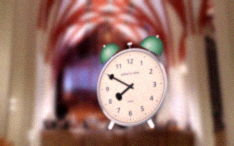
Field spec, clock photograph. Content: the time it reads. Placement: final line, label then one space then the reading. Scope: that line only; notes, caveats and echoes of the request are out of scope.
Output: 7:50
